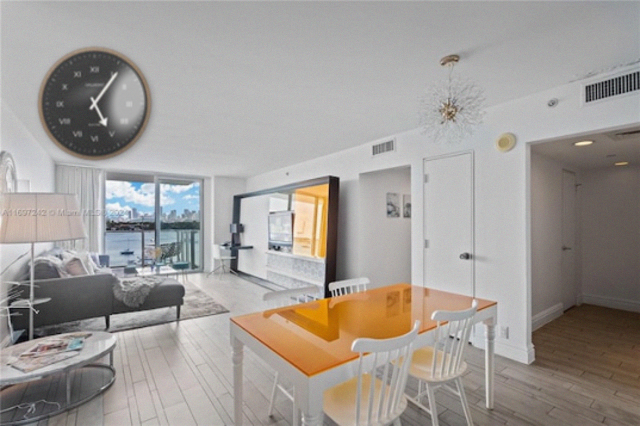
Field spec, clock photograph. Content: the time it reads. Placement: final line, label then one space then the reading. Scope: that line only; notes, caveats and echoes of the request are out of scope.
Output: 5:06
